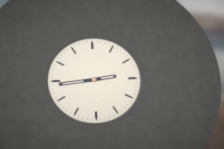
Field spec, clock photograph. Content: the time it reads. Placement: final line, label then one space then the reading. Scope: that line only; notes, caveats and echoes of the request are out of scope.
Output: 2:44
